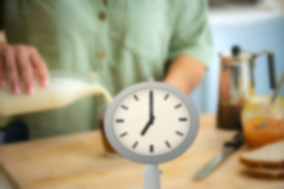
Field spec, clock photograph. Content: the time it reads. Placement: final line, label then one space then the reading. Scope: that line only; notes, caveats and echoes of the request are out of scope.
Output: 7:00
